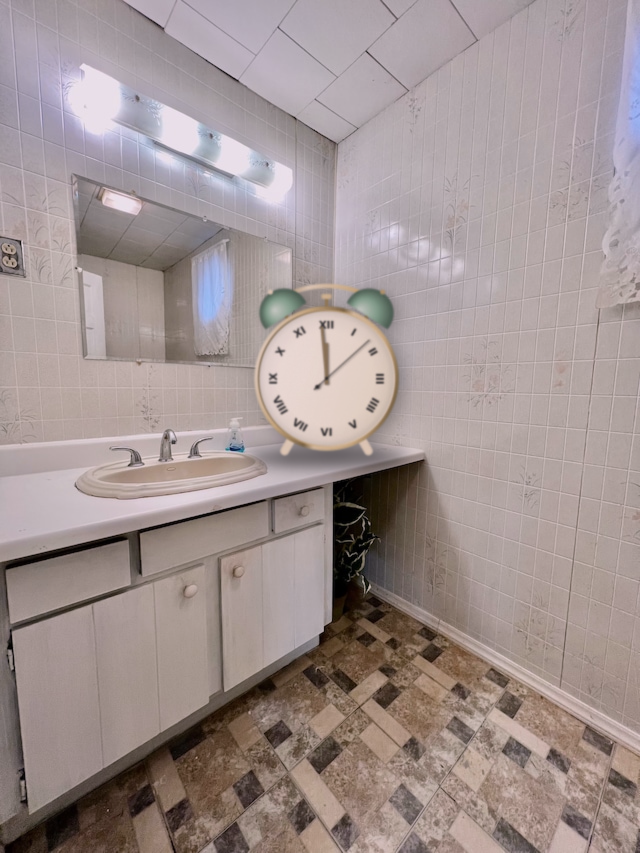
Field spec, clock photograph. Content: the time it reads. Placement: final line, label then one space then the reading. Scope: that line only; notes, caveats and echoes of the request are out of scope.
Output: 11:59:08
